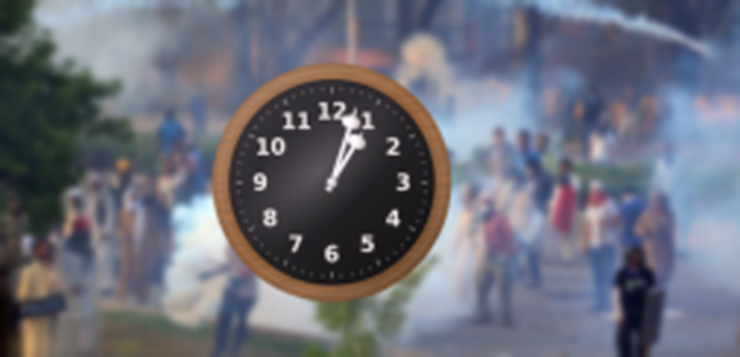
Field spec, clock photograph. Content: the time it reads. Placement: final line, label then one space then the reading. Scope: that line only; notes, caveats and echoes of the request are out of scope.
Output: 1:03
